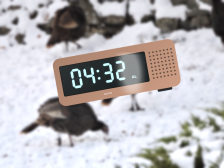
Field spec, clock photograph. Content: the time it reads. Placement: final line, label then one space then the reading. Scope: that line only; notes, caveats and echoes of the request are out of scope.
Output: 4:32
